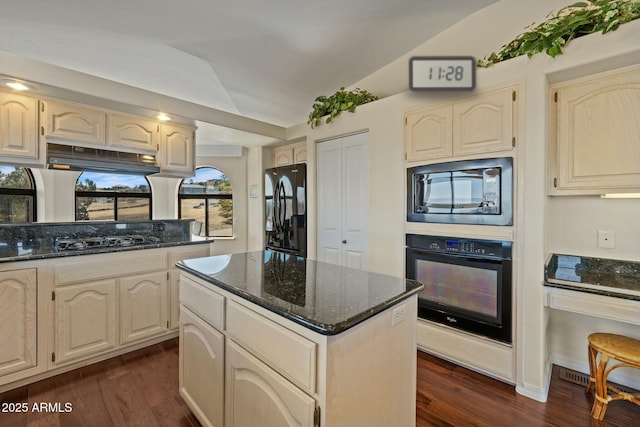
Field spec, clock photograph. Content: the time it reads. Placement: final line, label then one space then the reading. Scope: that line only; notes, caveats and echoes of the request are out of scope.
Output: 11:28
